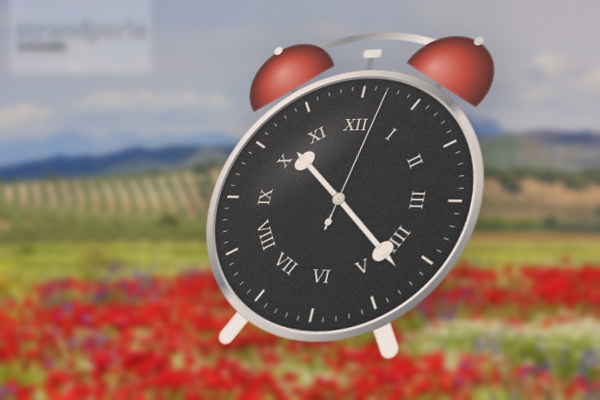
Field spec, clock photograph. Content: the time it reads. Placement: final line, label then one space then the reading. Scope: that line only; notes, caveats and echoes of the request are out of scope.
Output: 10:22:02
